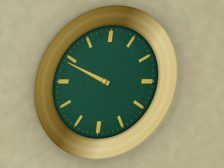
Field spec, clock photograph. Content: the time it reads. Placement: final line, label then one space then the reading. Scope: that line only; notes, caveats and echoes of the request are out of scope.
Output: 9:49
